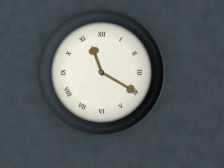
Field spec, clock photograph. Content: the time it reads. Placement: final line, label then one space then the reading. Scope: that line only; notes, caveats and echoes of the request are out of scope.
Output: 11:20
